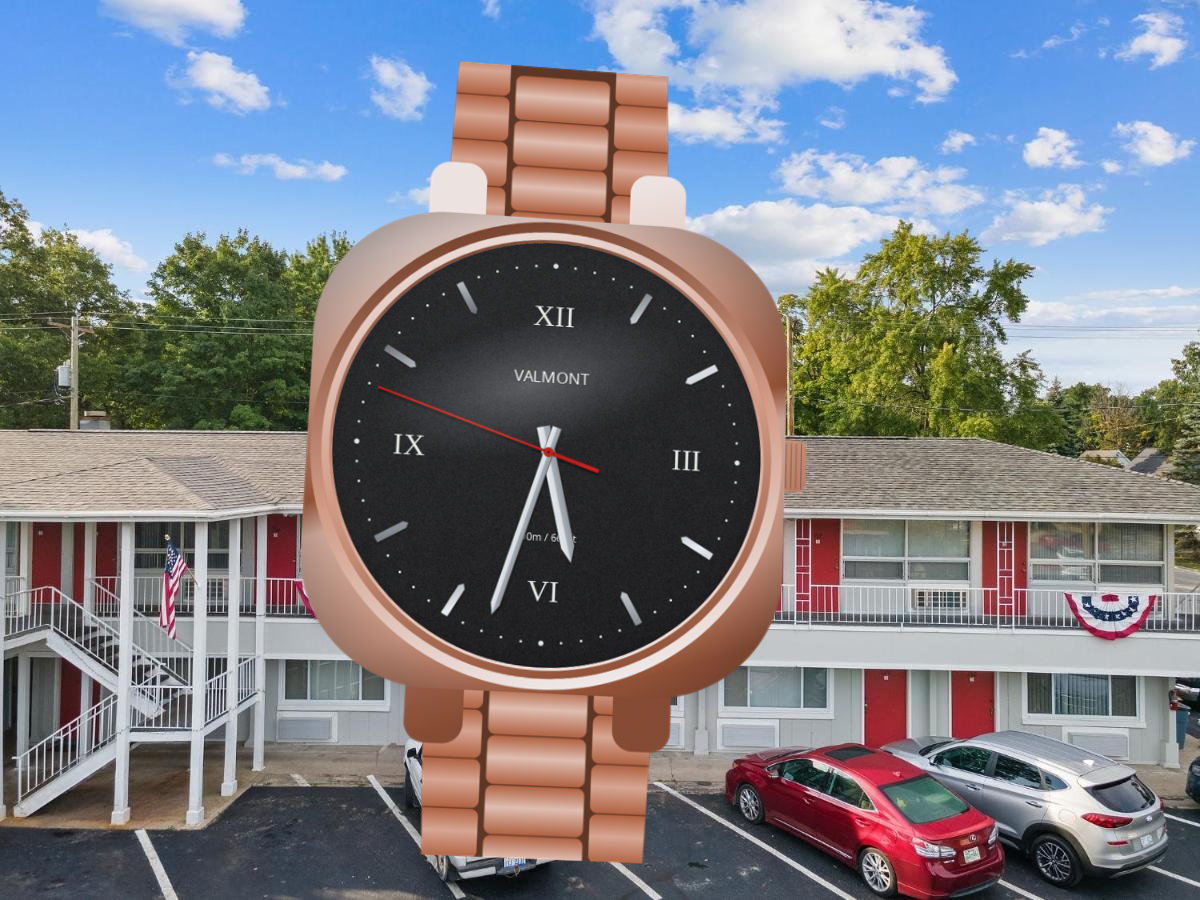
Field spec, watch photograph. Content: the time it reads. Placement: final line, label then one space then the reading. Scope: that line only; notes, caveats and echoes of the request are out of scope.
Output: 5:32:48
